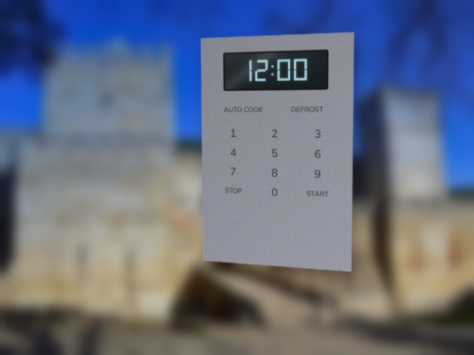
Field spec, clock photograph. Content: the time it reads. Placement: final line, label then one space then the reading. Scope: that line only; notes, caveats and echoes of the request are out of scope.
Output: 12:00
